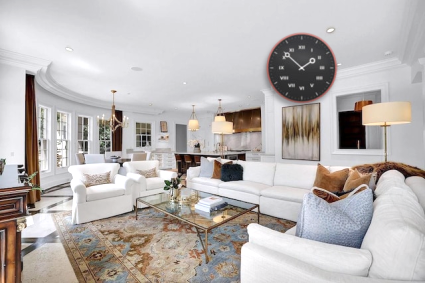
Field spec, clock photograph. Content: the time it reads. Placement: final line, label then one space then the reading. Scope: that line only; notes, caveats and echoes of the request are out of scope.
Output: 1:52
